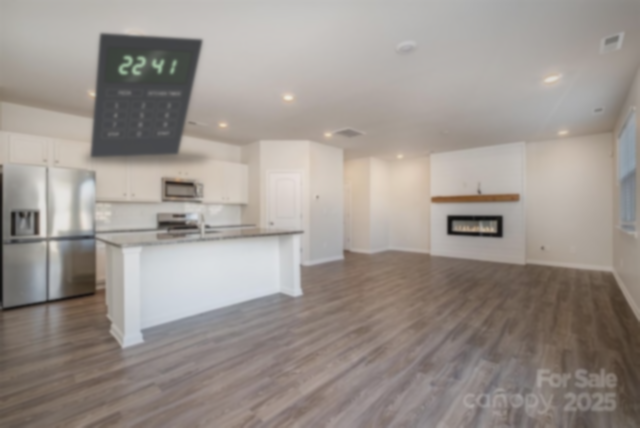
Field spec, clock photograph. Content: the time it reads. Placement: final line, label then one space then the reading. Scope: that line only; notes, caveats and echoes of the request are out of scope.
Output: 22:41
